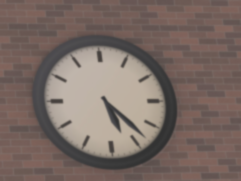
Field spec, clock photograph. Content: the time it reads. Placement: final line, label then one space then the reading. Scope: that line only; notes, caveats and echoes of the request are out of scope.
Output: 5:23
